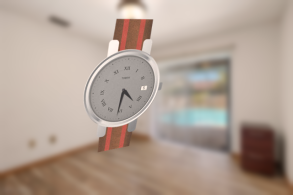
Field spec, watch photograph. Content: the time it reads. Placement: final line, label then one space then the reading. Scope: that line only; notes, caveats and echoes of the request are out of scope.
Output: 4:31
